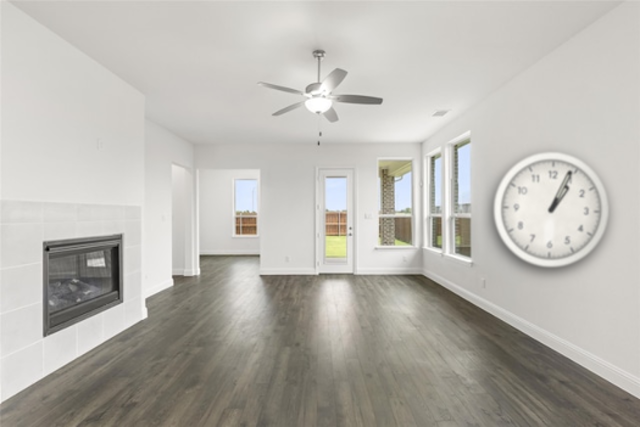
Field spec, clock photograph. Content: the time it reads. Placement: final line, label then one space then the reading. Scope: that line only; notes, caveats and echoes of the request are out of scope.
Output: 1:04
